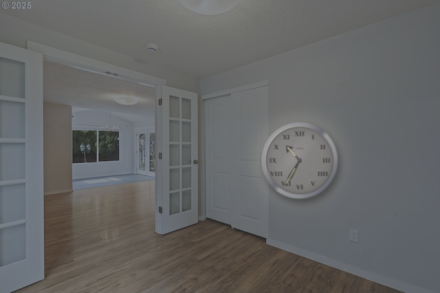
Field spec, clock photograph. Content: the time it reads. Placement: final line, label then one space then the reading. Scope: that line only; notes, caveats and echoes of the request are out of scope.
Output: 10:35
